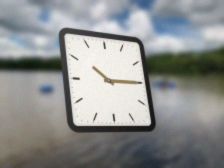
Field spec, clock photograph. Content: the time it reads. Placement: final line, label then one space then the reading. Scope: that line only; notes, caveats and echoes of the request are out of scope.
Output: 10:15
